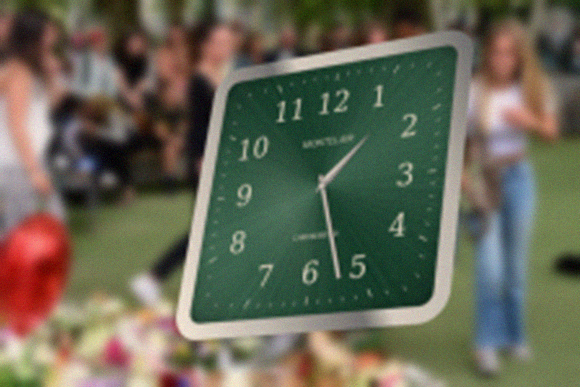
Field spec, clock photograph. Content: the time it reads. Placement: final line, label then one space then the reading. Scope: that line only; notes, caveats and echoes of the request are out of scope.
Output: 1:27
